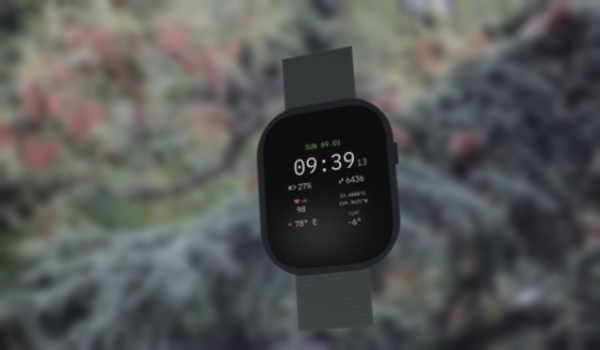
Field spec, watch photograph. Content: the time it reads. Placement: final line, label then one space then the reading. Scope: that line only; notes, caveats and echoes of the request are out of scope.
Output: 9:39
